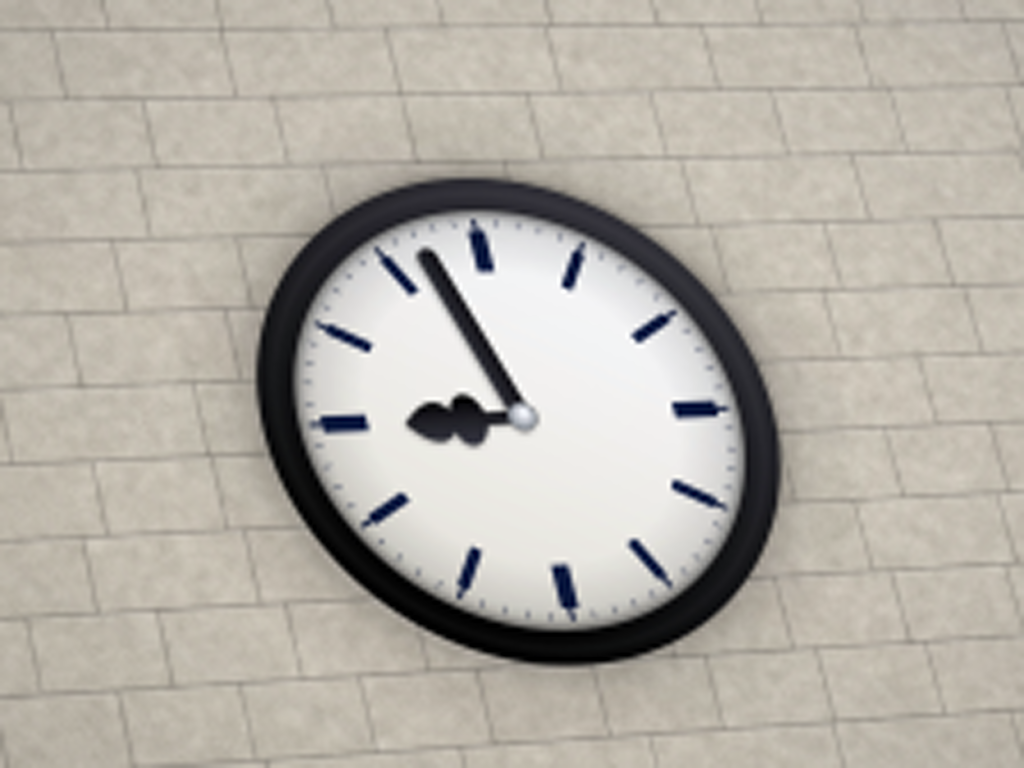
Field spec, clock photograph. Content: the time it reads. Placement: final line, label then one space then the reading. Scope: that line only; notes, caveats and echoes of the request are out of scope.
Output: 8:57
